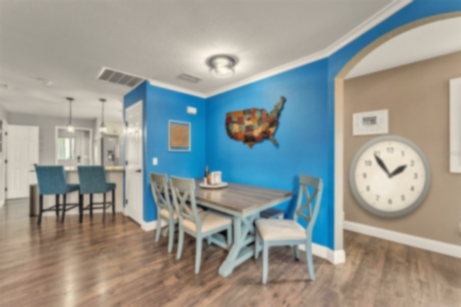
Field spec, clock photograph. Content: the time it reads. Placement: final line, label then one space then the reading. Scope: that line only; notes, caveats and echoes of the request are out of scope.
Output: 1:54
